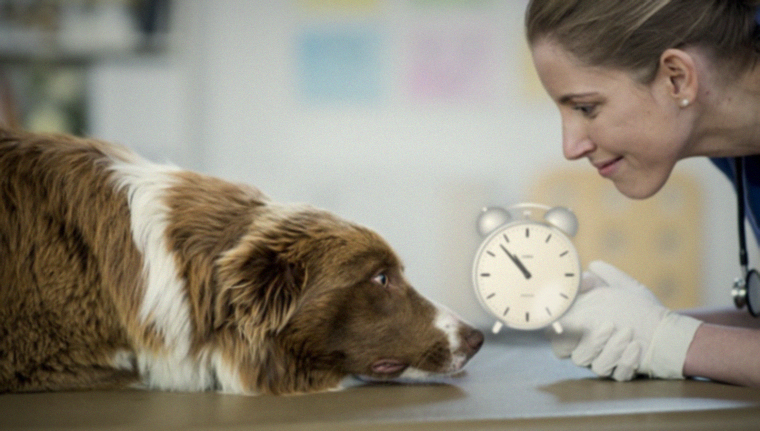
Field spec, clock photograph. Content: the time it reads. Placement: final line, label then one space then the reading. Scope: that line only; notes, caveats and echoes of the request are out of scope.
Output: 10:53
